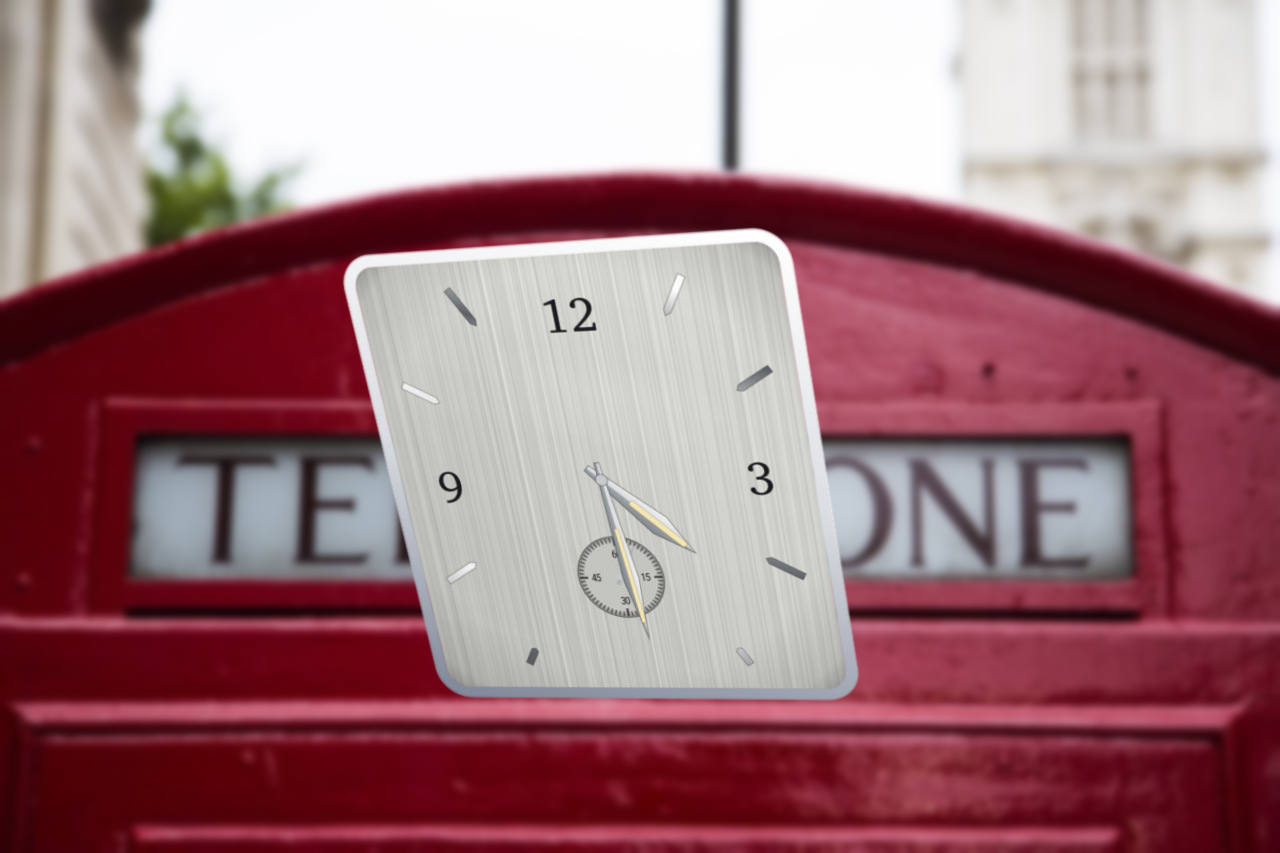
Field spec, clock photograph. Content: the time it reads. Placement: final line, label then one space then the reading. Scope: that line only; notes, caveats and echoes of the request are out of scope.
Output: 4:29:05
